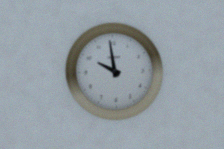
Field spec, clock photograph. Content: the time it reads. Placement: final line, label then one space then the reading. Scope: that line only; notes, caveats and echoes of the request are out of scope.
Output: 9:59
